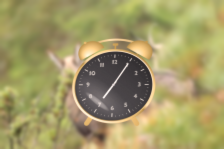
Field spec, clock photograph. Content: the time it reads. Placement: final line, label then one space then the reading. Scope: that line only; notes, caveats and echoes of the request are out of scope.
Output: 7:05
